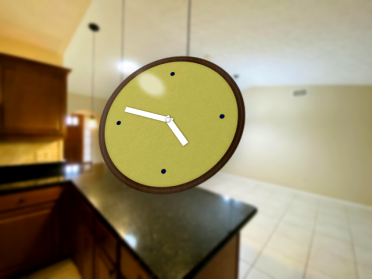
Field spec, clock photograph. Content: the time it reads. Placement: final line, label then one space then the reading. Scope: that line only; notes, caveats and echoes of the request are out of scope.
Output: 4:48
